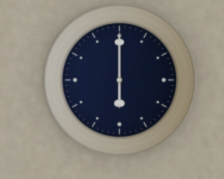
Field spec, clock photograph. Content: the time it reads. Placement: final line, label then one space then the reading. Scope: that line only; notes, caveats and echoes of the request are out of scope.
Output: 6:00
